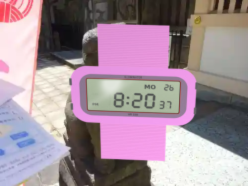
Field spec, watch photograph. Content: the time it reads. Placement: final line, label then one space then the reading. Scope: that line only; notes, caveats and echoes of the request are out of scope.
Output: 8:20
